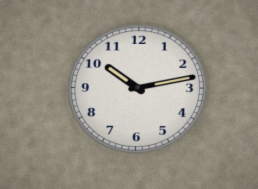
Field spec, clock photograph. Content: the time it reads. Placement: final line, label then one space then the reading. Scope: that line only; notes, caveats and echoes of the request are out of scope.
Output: 10:13
